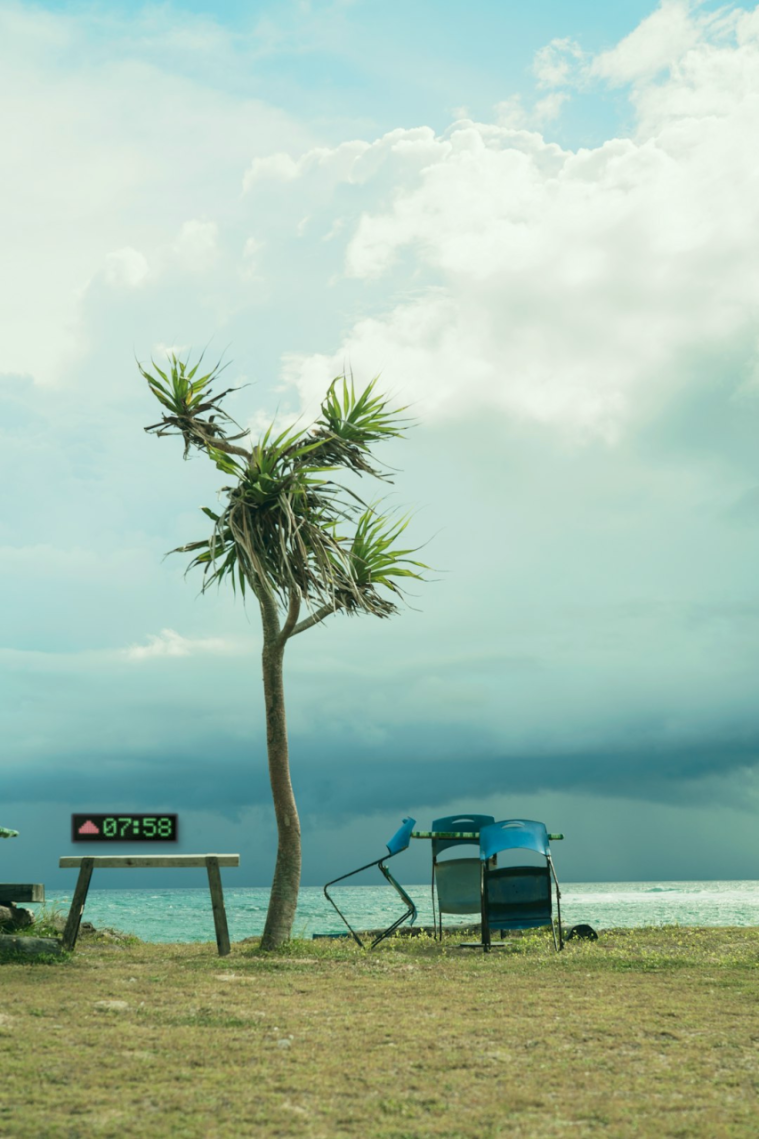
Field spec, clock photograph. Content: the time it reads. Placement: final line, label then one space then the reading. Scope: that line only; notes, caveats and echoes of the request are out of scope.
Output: 7:58
